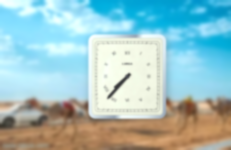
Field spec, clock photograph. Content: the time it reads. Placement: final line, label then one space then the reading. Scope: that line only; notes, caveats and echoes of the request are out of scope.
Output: 7:37
